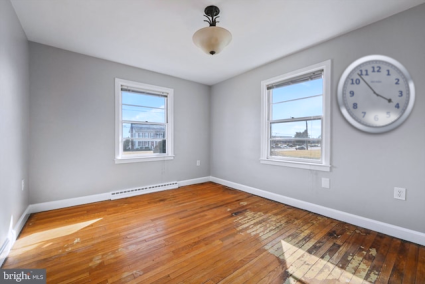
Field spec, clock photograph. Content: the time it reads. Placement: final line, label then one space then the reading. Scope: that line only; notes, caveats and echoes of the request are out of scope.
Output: 3:53
